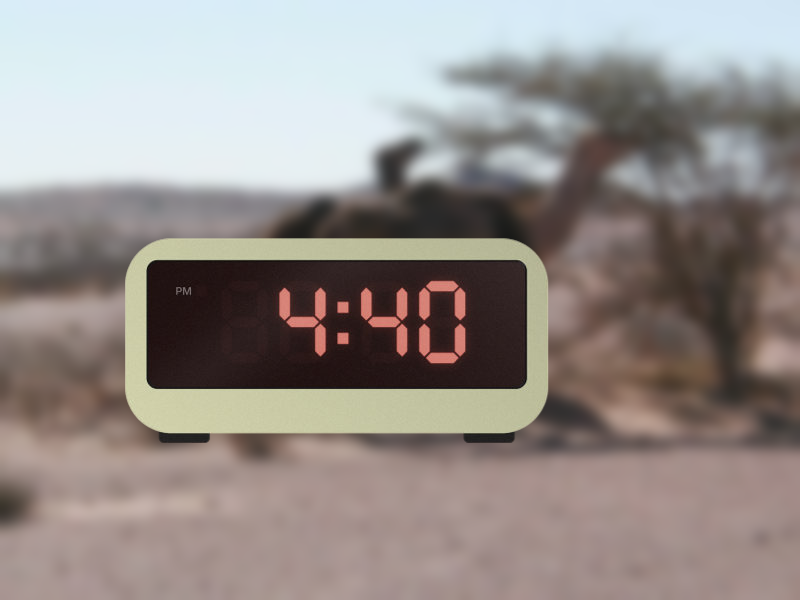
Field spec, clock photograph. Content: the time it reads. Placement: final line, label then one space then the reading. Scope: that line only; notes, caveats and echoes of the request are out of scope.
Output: 4:40
